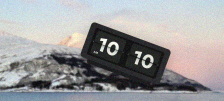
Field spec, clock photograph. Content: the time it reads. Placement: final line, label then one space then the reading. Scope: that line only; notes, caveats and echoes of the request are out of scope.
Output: 10:10
